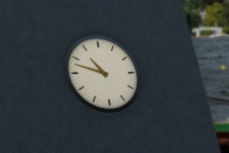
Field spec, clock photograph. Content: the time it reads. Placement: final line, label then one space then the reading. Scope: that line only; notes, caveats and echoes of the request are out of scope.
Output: 10:48
